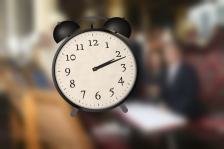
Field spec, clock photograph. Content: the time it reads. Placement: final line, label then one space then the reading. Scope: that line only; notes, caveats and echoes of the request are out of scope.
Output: 2:12
